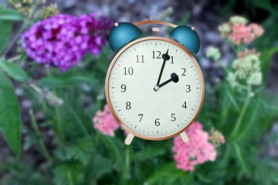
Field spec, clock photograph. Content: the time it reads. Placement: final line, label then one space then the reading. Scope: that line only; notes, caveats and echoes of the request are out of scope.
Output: 2:03
